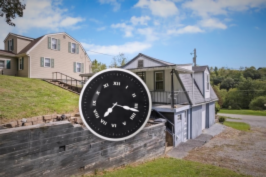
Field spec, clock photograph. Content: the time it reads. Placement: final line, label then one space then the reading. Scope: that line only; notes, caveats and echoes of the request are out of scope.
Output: 7:17
